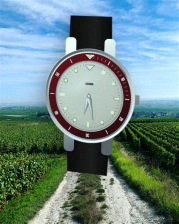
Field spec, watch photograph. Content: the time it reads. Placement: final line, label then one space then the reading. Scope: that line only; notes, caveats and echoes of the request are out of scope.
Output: 6:28
